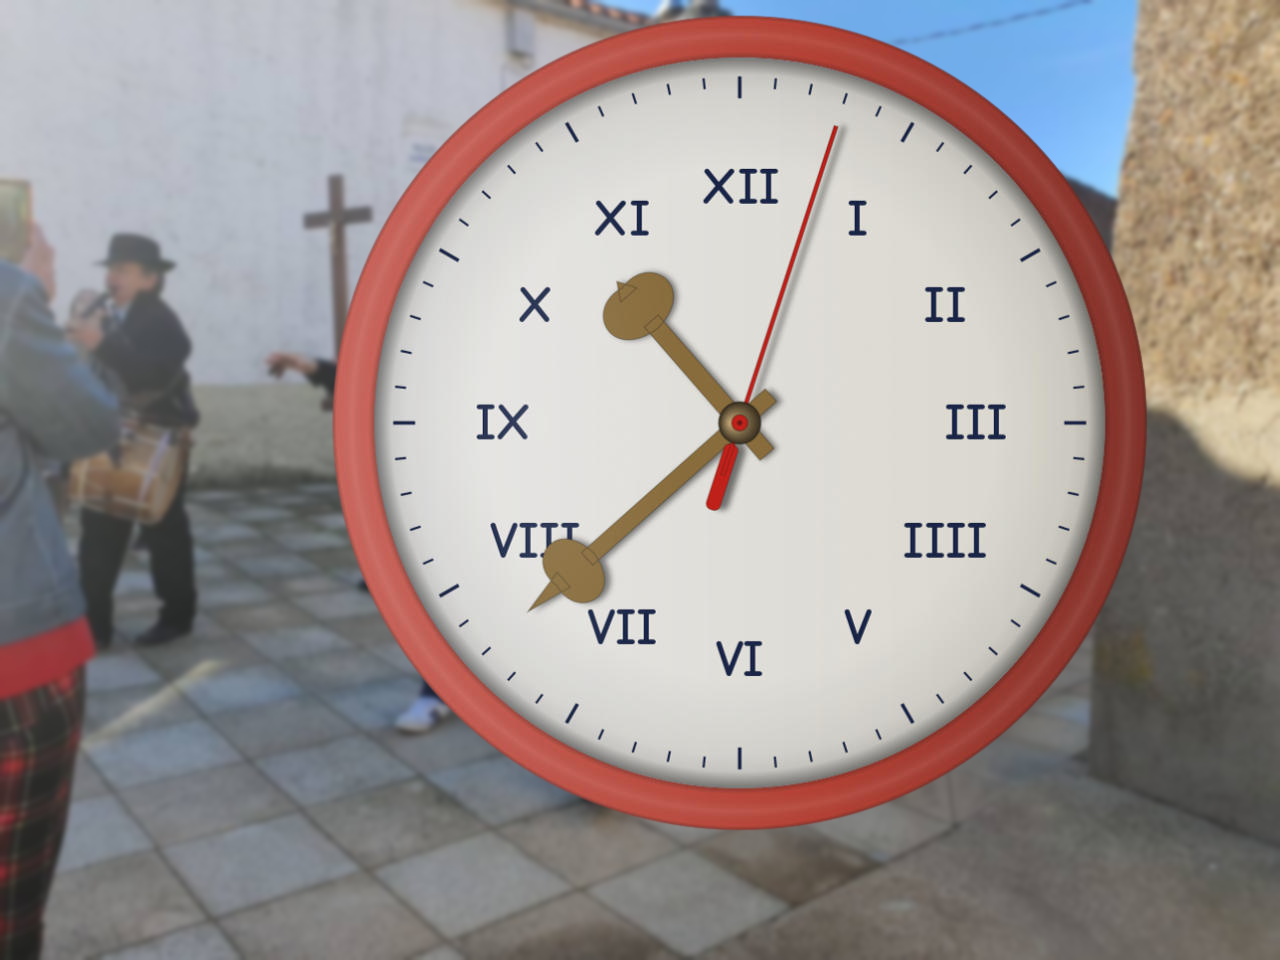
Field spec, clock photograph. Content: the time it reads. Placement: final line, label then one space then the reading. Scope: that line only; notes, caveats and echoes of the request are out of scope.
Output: 10:38:03
